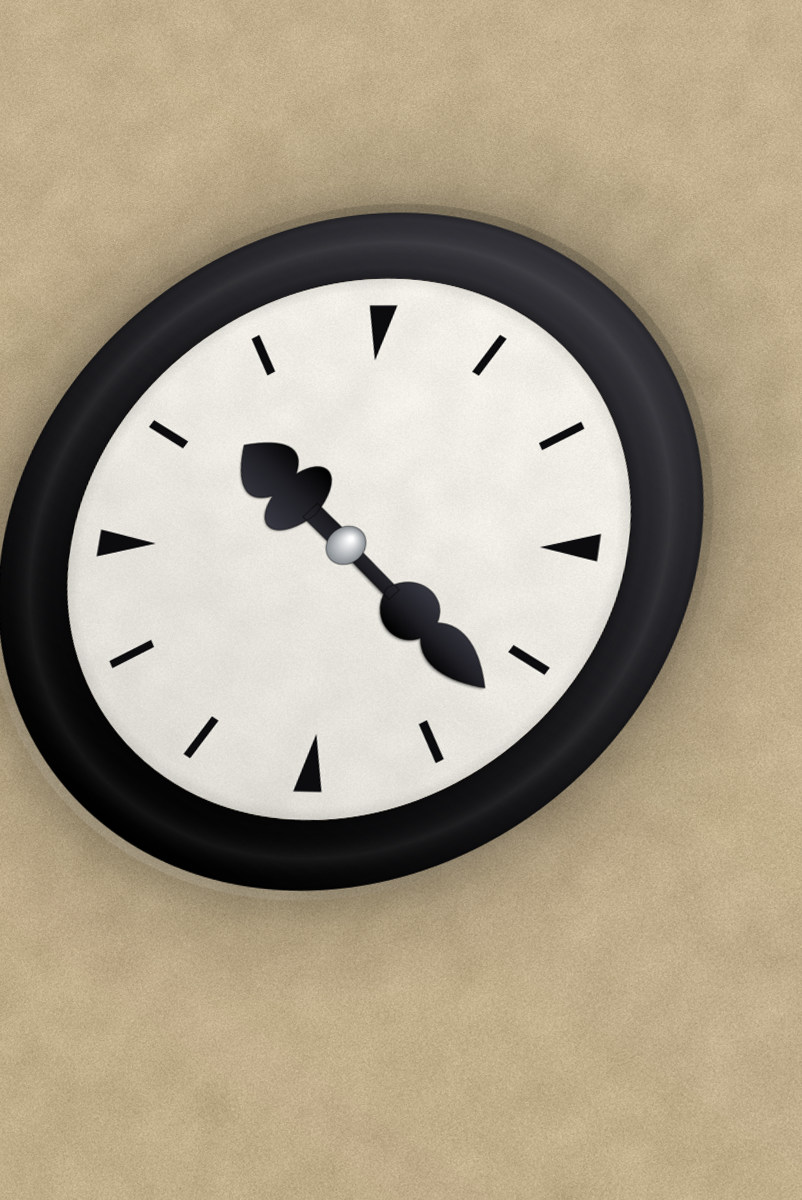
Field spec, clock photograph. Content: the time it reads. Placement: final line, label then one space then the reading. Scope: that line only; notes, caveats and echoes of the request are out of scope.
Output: 10:22
